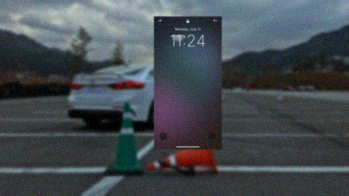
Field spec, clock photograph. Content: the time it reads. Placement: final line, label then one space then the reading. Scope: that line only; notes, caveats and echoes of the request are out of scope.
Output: 11:24
